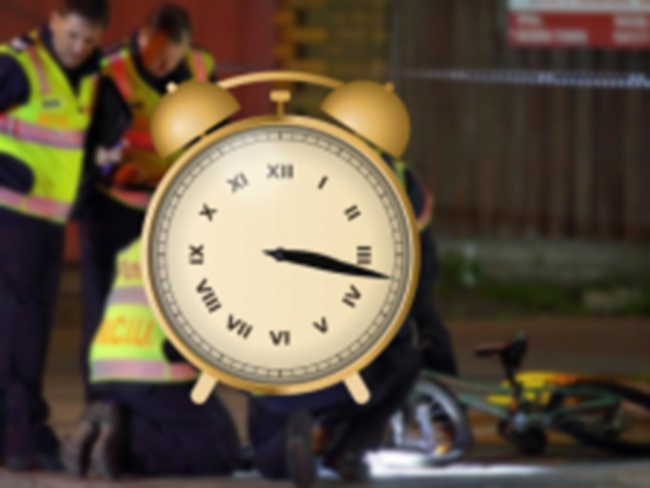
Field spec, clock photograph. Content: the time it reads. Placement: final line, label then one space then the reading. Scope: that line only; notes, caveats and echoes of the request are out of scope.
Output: 3:17
